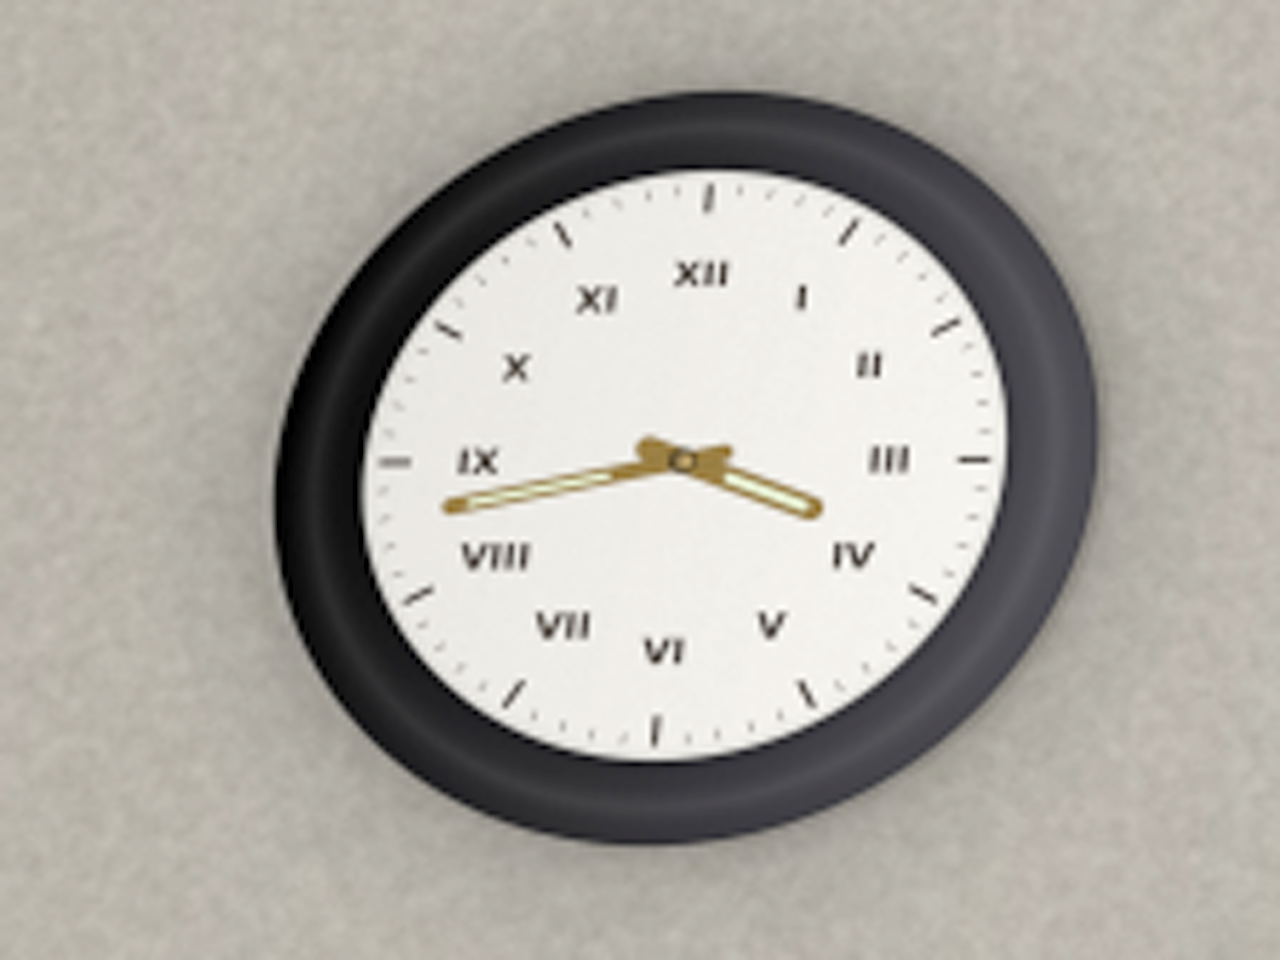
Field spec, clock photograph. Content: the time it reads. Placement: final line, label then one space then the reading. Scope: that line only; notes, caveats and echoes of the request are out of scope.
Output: 3:43
